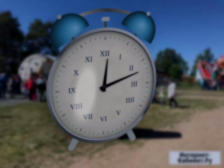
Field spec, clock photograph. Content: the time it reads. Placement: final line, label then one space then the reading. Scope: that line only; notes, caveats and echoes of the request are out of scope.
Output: 12:12
